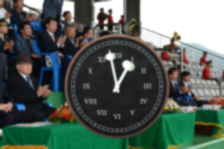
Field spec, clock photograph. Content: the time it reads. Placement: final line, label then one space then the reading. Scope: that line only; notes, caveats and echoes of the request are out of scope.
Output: 12:58
